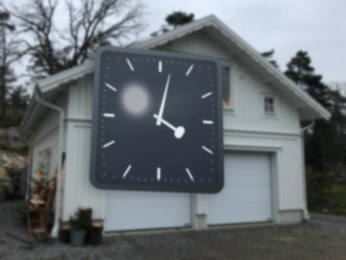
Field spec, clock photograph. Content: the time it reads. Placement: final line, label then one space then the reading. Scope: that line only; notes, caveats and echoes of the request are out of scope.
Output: 4:02
